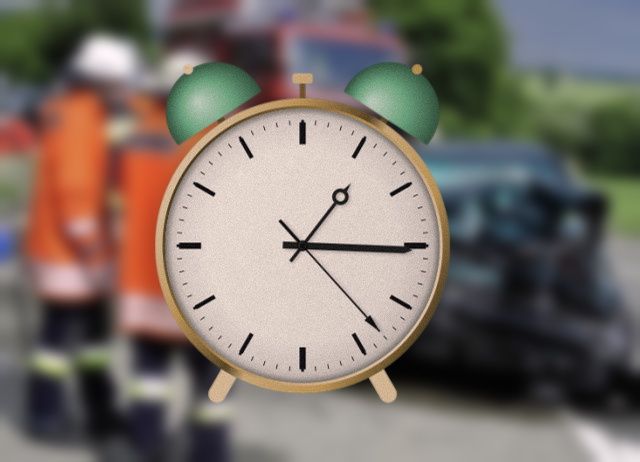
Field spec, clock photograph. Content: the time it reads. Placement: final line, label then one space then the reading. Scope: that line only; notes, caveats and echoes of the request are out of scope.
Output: 1:15:23
